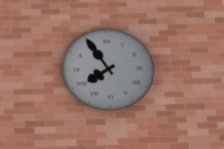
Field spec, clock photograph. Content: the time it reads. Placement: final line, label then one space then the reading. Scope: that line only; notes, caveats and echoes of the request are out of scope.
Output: 7:55
